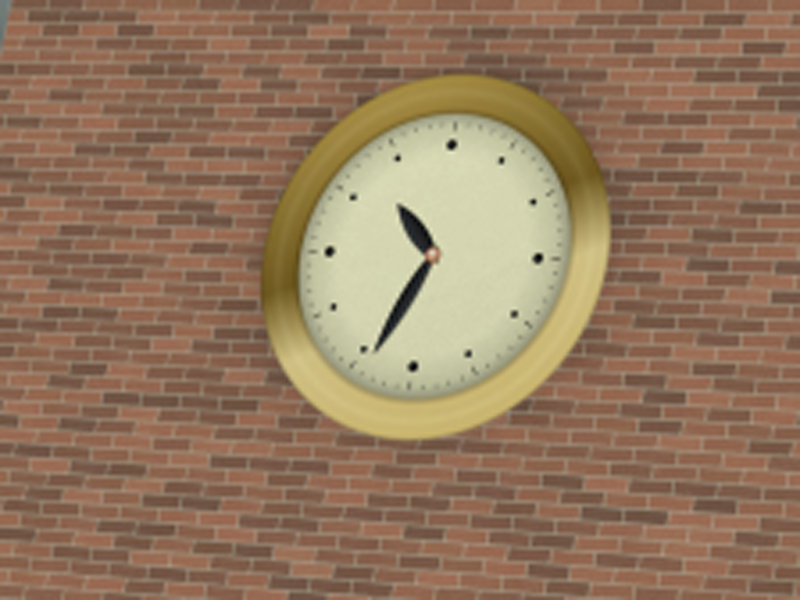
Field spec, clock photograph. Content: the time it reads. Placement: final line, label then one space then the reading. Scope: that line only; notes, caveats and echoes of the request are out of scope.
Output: 10:34
